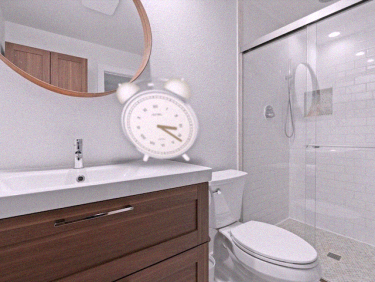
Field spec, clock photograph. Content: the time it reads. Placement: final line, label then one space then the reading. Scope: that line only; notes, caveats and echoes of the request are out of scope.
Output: 3:22
